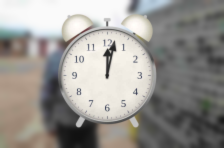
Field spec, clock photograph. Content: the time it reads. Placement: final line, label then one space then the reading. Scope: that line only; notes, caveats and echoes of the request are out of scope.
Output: 12:02
